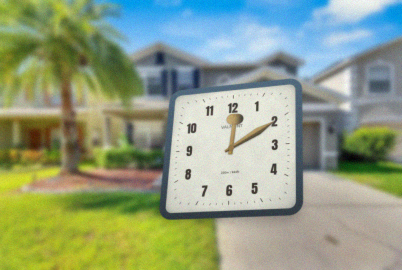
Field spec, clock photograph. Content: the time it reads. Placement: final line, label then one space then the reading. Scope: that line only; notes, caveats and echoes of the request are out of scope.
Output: 12:10
